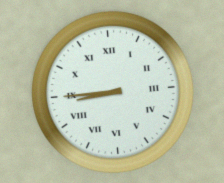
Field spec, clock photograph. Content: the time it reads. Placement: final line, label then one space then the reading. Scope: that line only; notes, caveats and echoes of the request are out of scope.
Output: 8:45
